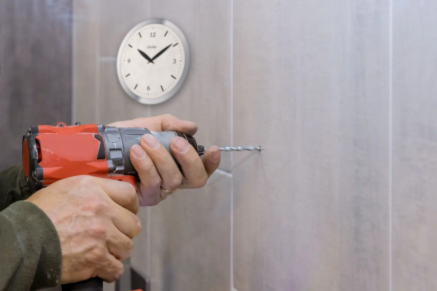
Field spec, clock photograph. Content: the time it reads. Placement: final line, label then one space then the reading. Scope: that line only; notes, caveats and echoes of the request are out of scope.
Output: 10:09
